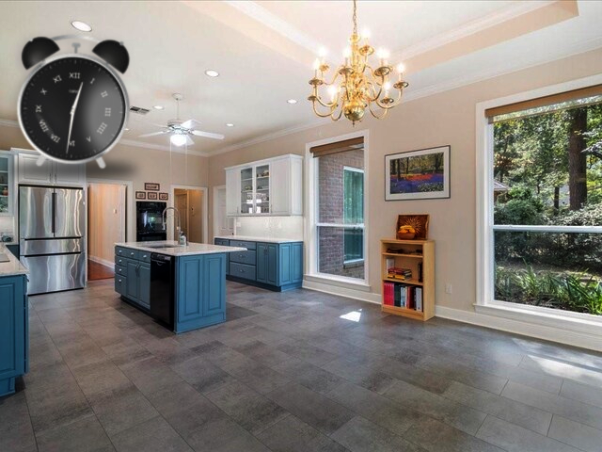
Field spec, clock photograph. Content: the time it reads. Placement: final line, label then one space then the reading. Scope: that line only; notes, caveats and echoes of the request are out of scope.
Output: 12:31
